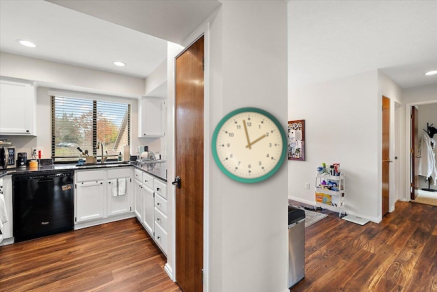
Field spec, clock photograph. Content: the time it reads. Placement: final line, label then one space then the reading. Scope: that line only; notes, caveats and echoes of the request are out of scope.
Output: 1:58
